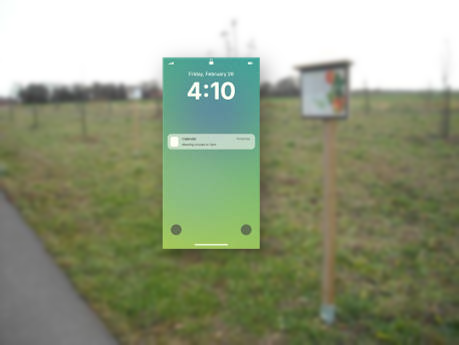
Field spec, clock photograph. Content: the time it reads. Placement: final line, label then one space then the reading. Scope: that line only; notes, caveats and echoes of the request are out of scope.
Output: 4:10
